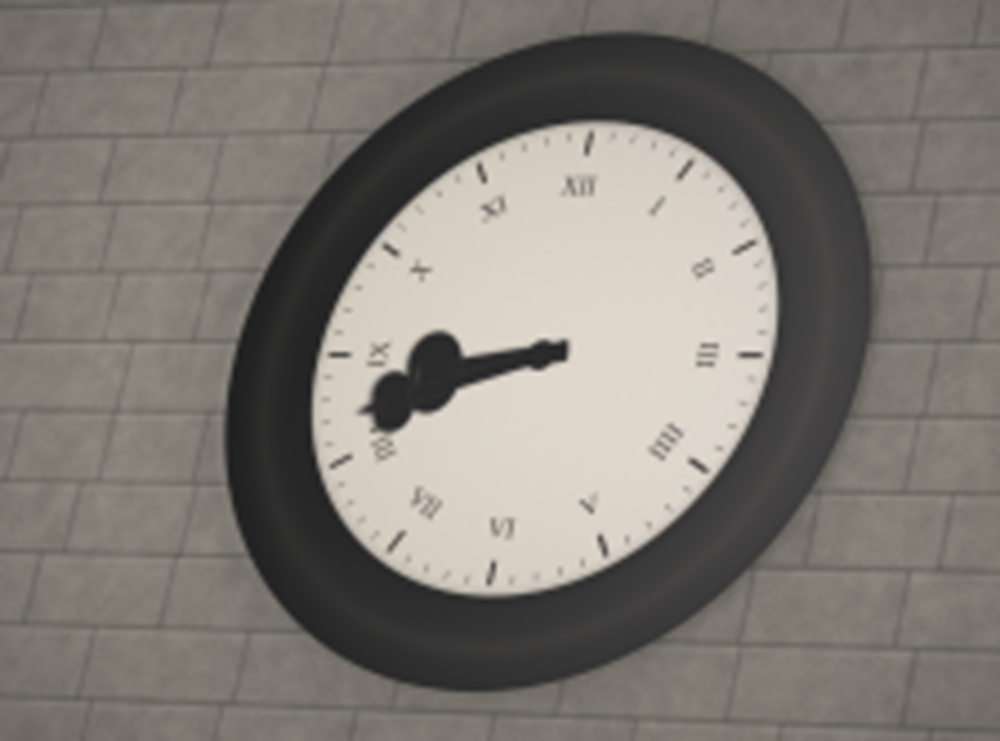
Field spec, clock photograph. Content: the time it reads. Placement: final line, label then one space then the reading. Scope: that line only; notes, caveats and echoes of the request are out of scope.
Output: 8:42
